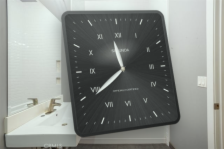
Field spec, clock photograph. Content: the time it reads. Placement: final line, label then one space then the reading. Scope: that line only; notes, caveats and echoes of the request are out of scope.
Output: 11:39
